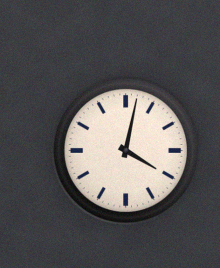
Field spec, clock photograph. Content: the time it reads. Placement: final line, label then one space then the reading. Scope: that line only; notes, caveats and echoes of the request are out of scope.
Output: 4:02
